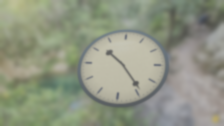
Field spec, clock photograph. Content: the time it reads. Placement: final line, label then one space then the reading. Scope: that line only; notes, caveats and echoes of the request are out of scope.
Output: 10:24
